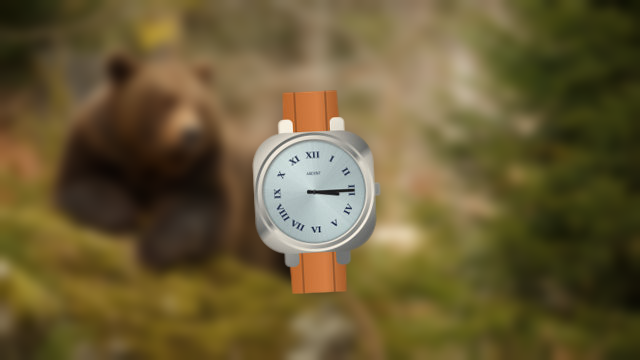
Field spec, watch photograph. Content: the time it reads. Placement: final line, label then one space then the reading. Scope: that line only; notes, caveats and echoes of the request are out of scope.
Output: 3:15
